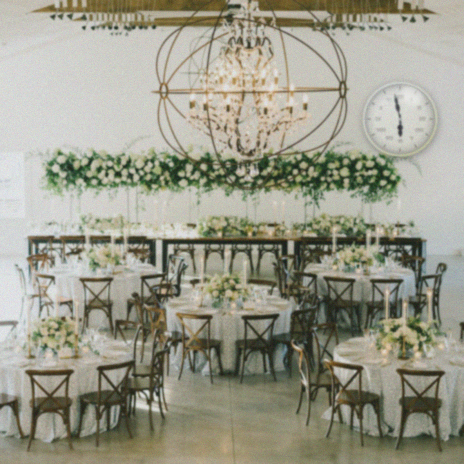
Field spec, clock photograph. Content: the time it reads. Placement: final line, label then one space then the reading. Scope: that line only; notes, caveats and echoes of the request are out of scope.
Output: 5:58
